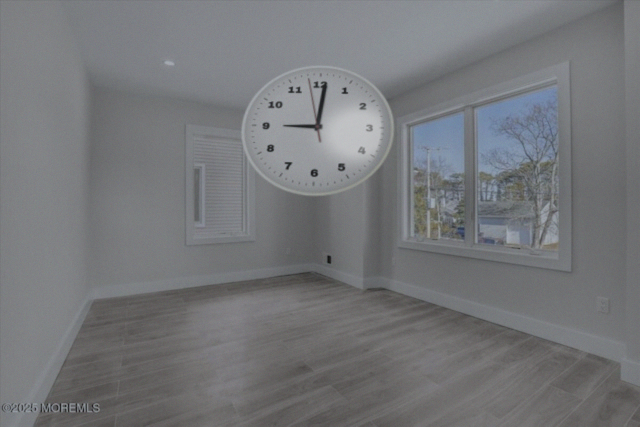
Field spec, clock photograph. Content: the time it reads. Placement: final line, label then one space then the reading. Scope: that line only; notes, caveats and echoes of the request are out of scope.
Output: 9:00:58
